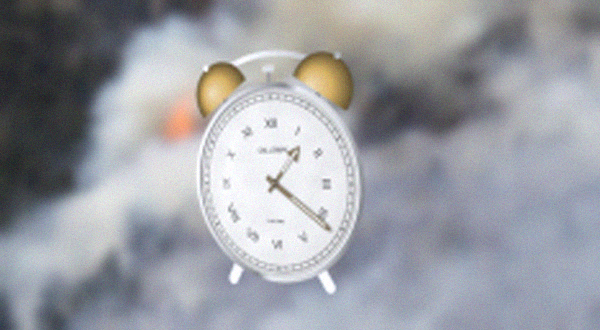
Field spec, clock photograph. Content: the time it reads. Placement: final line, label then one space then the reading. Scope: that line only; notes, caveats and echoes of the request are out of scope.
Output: 1:21
